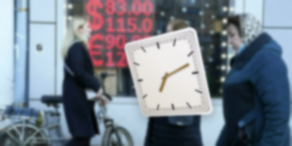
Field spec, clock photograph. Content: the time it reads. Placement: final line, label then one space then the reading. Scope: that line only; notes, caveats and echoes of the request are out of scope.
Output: 7:12
